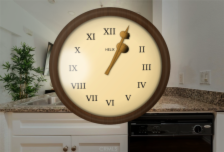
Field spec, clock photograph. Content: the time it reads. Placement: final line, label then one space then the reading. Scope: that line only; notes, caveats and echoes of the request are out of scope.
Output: 1:04
